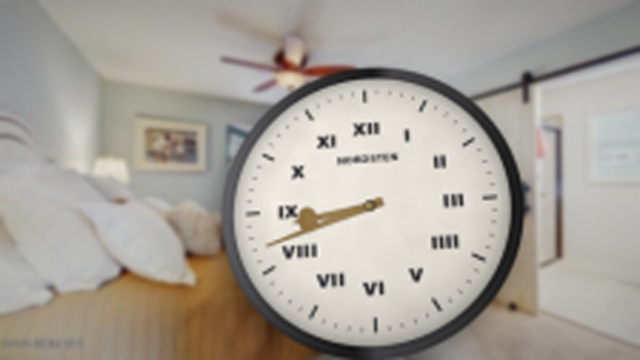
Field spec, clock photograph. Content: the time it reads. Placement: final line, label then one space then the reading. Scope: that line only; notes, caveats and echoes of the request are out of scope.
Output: 8:42
